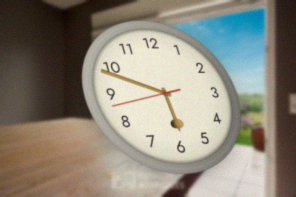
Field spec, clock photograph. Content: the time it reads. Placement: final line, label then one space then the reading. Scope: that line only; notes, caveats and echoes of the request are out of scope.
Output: 5:48:43
